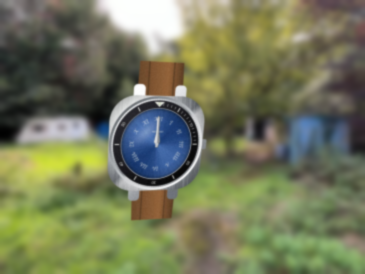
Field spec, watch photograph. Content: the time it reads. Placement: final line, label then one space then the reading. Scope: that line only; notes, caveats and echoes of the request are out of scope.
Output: 12:00
